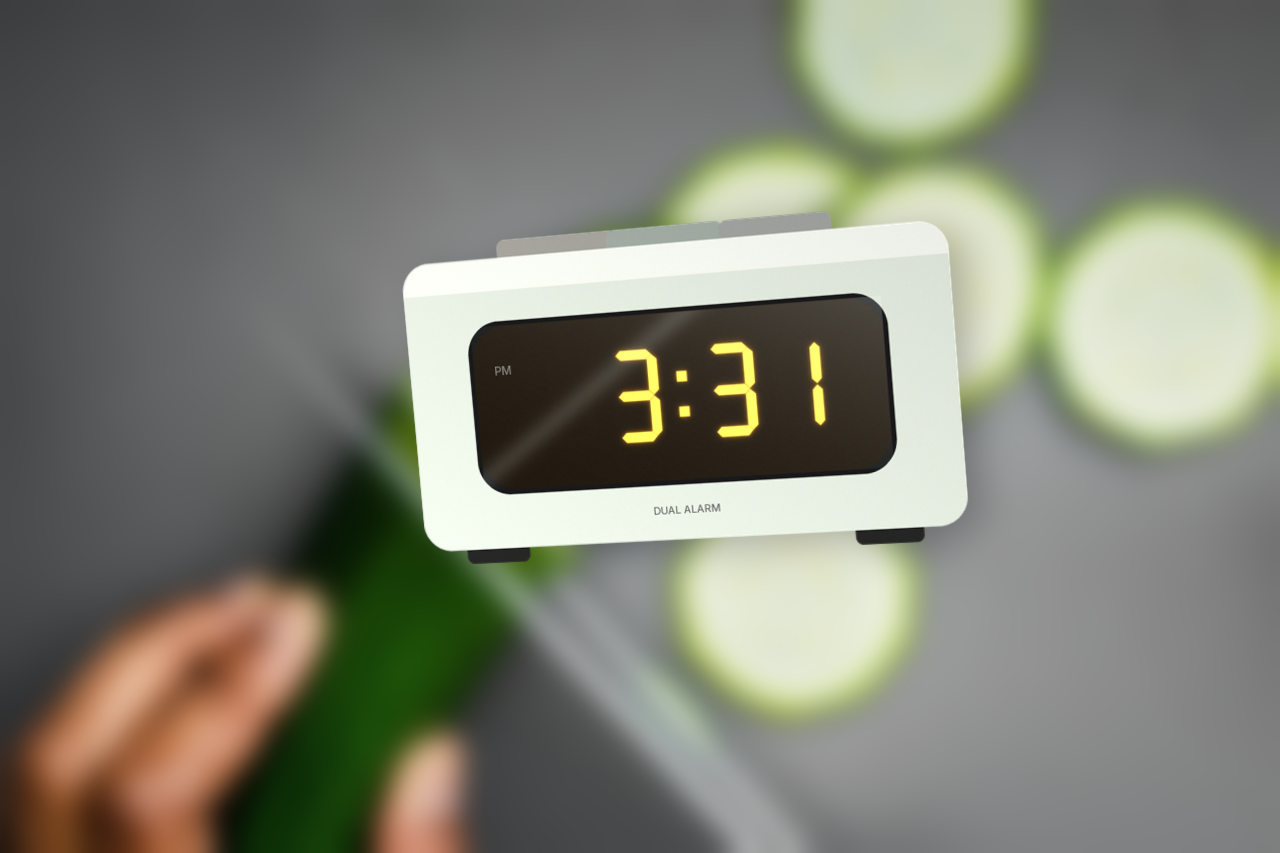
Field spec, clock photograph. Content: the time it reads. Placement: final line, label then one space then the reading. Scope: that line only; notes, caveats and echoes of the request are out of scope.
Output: 3:31
